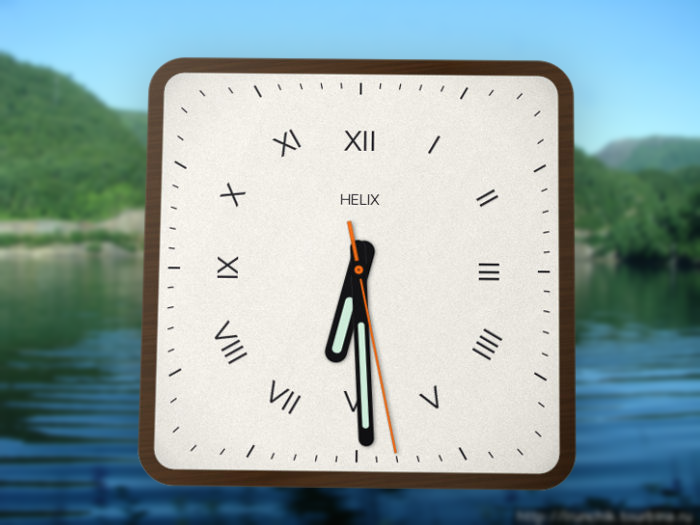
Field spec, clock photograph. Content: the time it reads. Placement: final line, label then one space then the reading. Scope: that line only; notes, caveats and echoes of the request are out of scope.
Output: 6:29:28
